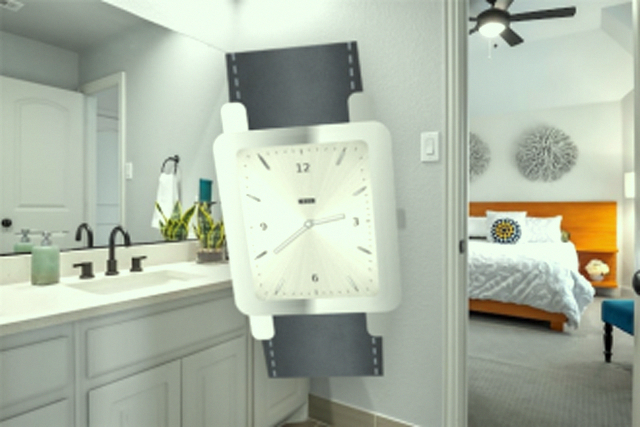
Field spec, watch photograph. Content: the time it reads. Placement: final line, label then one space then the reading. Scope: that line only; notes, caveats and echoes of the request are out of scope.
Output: 2:39
